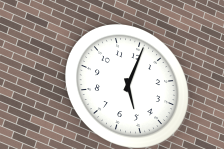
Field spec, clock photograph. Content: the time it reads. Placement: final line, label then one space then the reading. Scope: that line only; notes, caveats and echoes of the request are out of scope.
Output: 5:01
